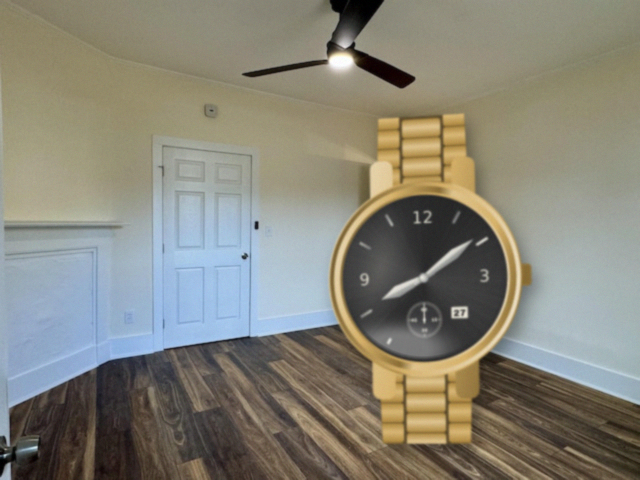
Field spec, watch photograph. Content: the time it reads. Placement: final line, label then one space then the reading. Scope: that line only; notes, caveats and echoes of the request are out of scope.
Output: 8:09
